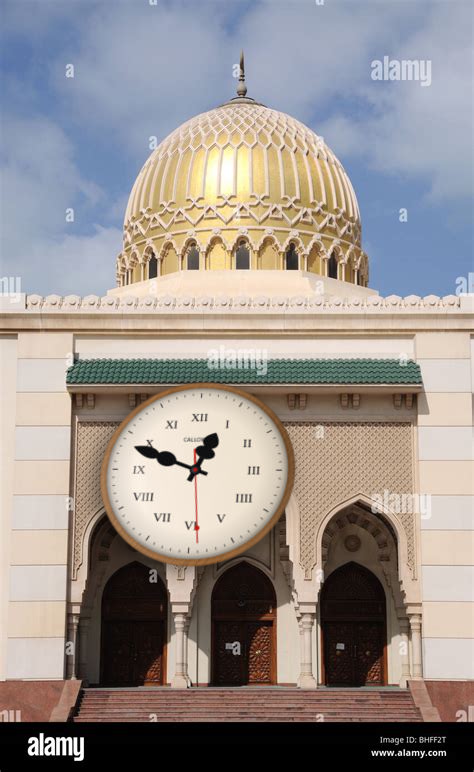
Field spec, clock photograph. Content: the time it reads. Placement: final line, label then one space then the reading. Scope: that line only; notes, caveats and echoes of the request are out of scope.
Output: 12:48:29
